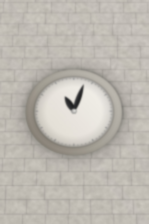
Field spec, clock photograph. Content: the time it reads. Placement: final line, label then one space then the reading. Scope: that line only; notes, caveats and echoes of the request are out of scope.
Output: 11:03
